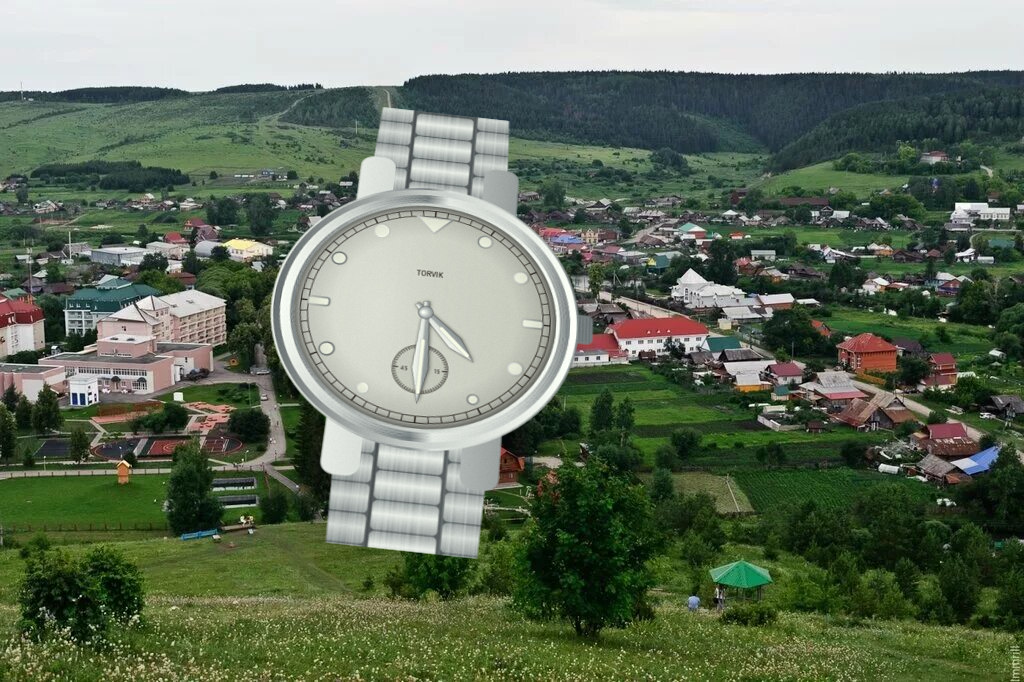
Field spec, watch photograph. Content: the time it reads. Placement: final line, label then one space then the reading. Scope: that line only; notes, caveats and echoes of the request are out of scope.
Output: 4:30
